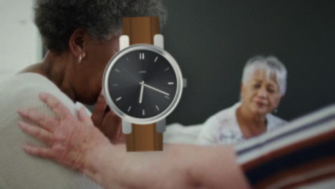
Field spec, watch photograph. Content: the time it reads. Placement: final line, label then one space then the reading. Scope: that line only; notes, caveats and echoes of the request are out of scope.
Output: 6:19
